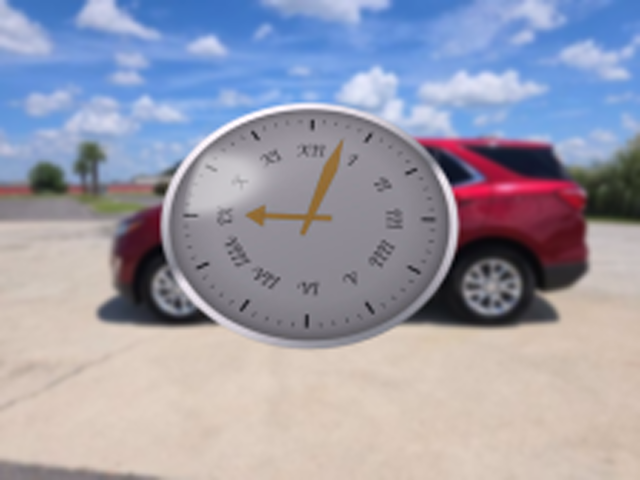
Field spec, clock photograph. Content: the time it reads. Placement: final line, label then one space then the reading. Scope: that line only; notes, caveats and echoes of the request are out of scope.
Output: 9:03
